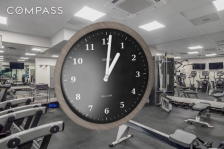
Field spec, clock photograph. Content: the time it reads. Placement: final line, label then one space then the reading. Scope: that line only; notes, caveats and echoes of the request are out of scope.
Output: 1:01
